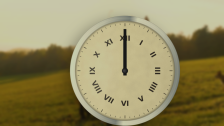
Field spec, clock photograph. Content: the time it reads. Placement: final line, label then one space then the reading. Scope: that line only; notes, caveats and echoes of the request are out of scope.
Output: 12:00
